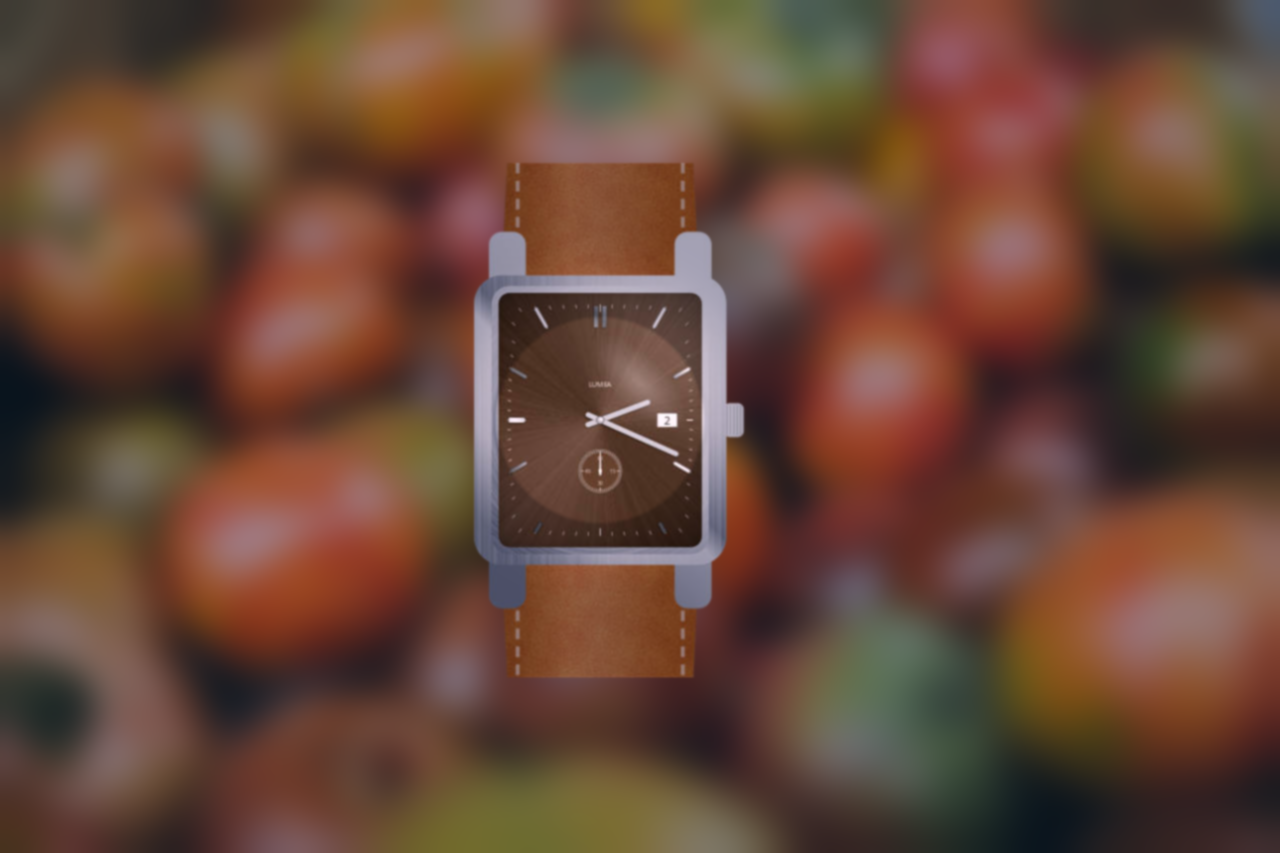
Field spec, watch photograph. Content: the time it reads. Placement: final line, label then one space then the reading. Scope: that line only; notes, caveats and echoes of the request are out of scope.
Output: 2:19
